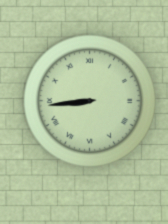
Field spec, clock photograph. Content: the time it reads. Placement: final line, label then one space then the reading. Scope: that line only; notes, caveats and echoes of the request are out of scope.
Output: 8:44
